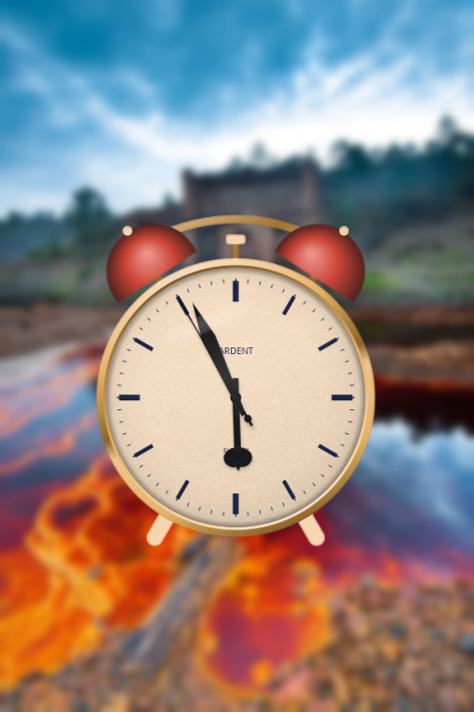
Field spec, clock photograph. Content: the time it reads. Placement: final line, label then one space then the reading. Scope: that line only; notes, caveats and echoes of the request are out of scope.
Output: 5:55:55
